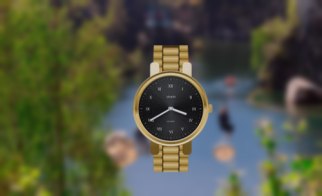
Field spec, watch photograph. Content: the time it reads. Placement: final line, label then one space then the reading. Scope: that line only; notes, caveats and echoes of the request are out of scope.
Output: 3:40
